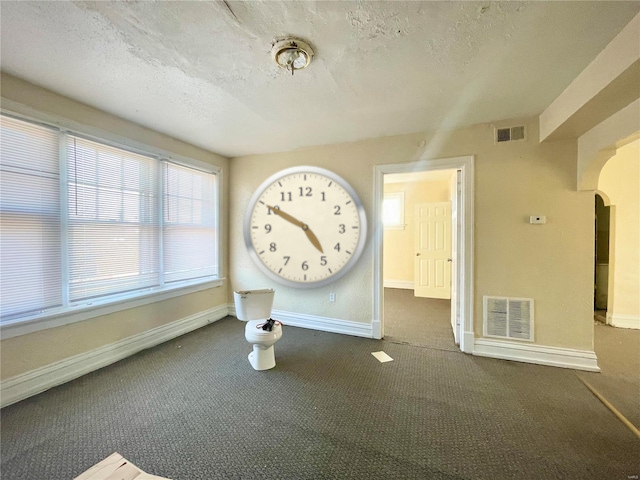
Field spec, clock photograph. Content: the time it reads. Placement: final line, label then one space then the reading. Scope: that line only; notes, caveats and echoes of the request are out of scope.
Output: 4:50
